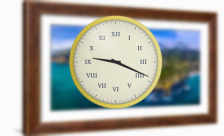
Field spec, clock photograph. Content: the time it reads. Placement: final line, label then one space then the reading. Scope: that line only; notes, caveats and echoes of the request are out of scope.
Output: 9:19
